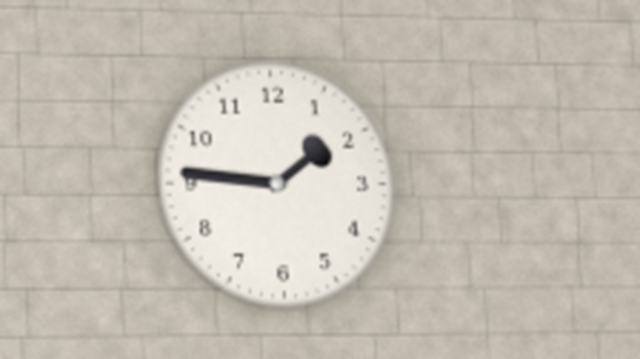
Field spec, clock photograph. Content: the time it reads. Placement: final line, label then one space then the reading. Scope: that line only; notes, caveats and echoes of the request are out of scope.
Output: 1:46
